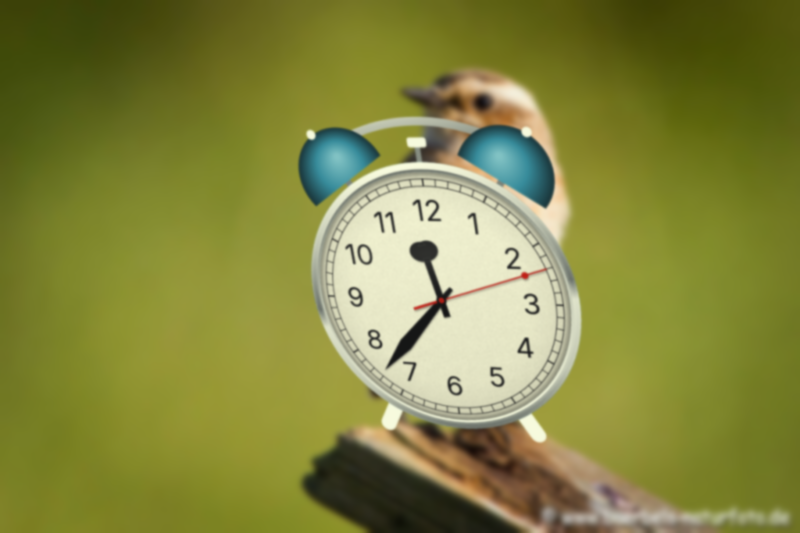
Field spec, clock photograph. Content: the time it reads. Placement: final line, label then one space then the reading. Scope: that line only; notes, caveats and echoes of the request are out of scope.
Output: 11:37:12
